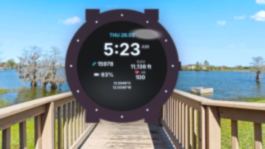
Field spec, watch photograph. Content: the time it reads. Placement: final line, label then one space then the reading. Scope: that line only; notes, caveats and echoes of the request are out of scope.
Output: 5:23
